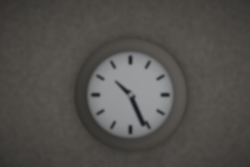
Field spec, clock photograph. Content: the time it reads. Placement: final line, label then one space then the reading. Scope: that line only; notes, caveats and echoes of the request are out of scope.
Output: 10:26
